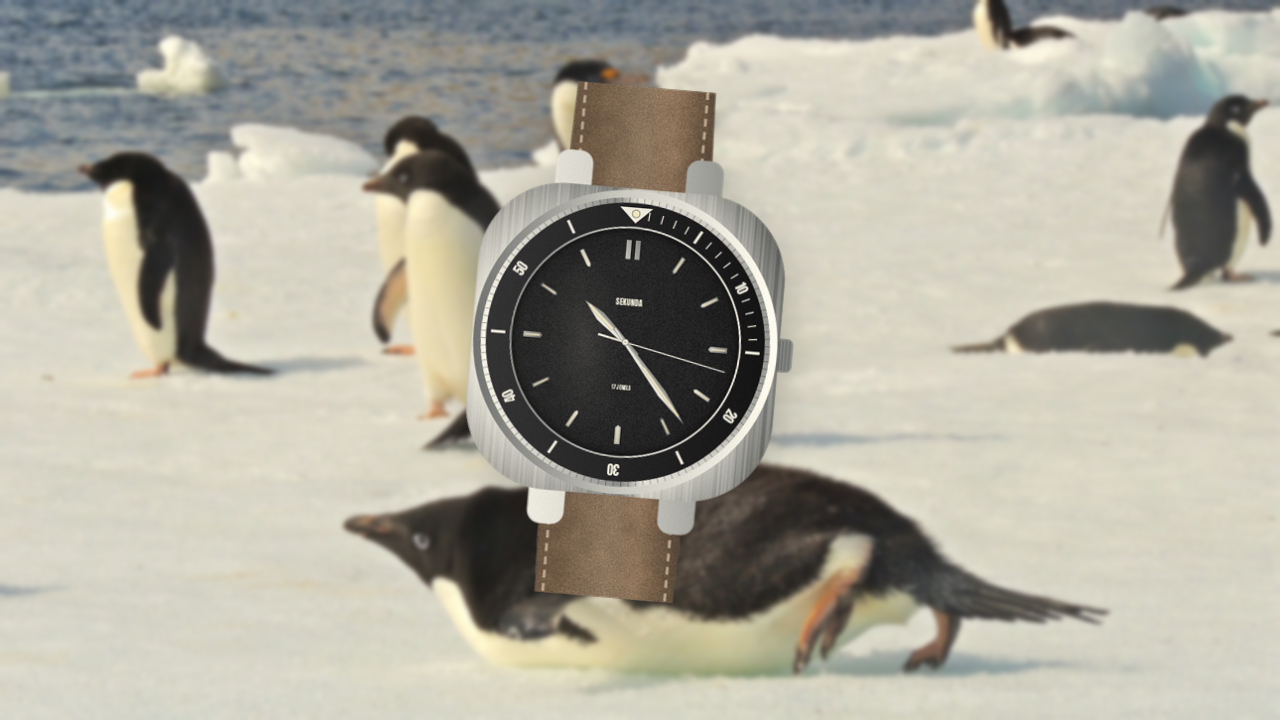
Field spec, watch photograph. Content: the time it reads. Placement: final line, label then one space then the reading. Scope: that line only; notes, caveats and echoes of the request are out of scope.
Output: 10:23:17
